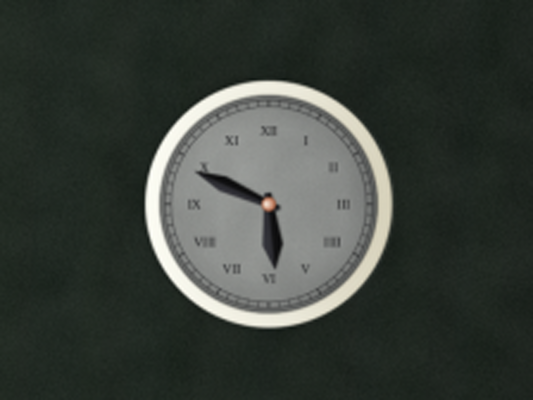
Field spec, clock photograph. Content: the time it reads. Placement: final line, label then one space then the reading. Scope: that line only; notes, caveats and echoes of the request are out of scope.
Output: 5:49
